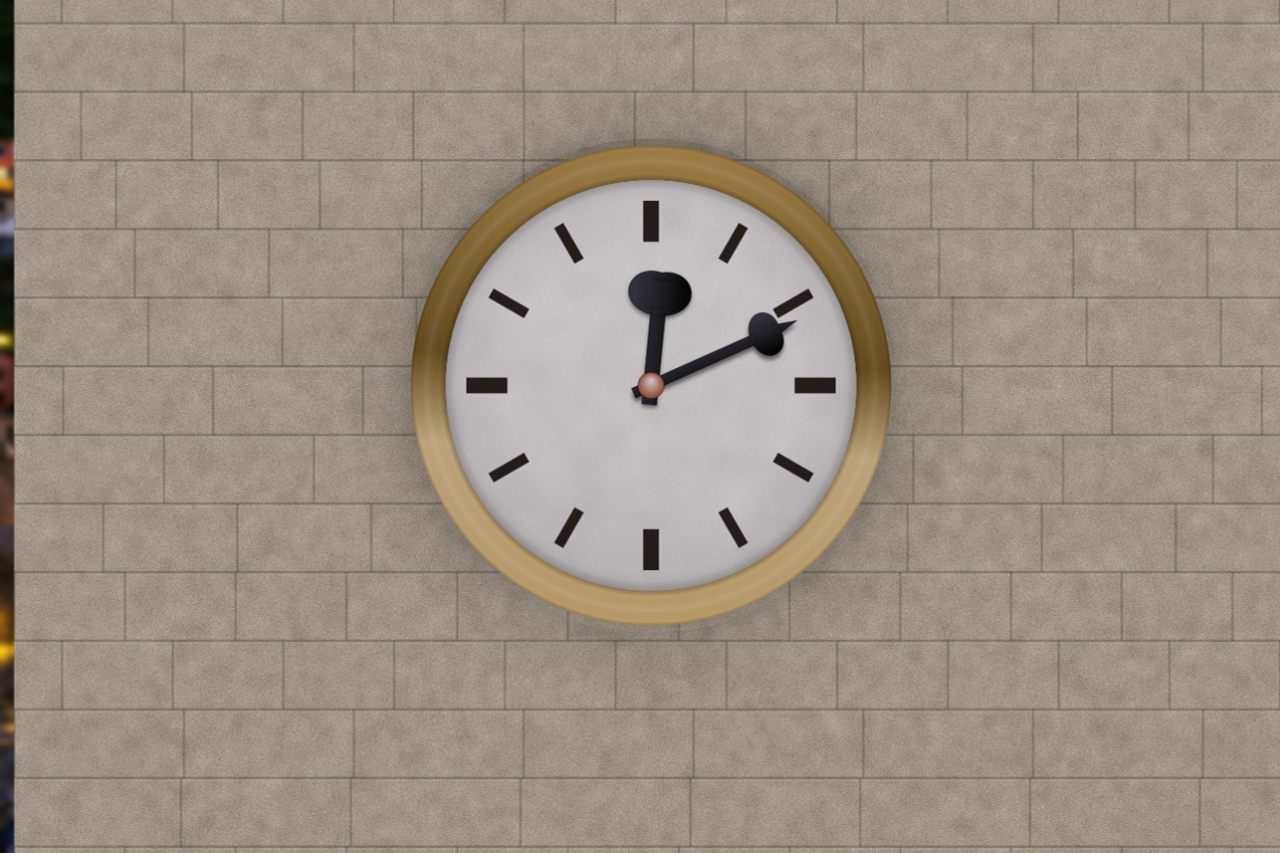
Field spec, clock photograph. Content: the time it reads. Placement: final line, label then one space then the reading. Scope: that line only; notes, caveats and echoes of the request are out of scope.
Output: 12:11
